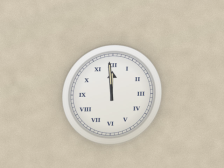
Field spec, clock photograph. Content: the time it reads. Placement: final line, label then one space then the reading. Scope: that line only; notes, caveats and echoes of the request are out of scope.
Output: 11:59
